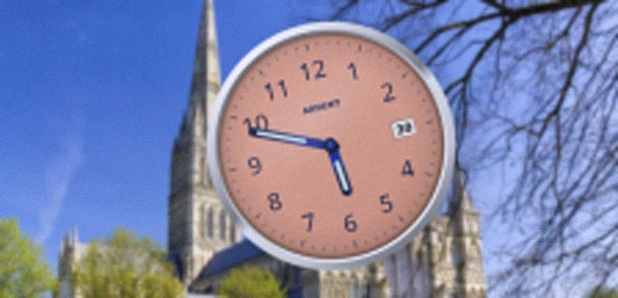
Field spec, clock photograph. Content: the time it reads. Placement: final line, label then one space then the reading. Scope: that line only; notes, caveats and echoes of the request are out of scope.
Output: 5:49
